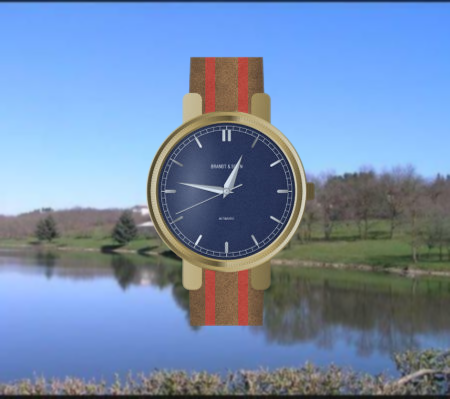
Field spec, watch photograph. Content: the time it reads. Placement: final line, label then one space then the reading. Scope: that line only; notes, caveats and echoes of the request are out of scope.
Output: 12:46:41
